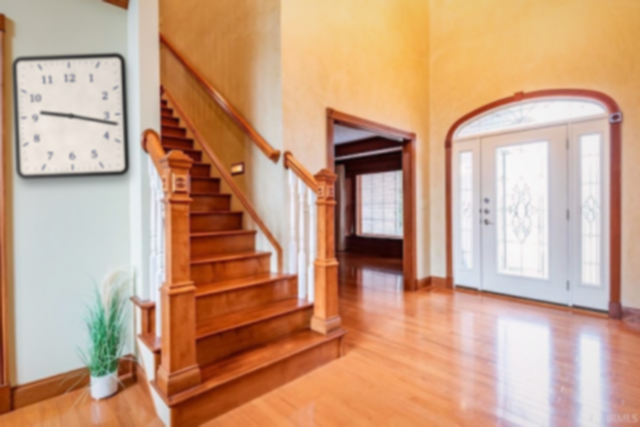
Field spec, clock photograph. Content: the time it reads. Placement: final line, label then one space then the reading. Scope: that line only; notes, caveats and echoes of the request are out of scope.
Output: 9:17
